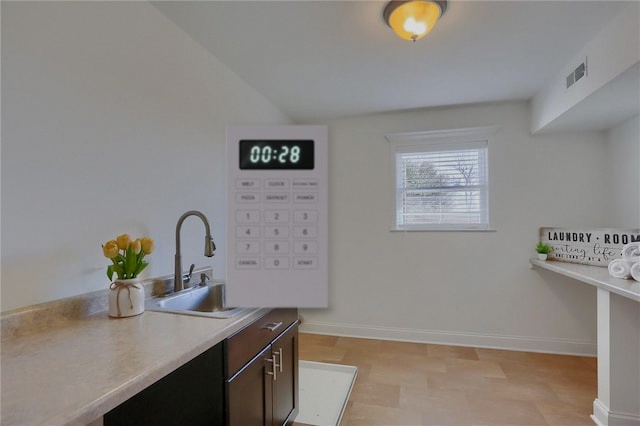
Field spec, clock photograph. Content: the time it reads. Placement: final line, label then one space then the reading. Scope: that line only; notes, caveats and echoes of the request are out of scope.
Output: 0:28
